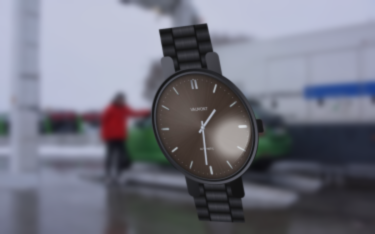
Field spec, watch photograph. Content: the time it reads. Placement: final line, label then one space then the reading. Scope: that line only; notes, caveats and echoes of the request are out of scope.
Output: 1:31
